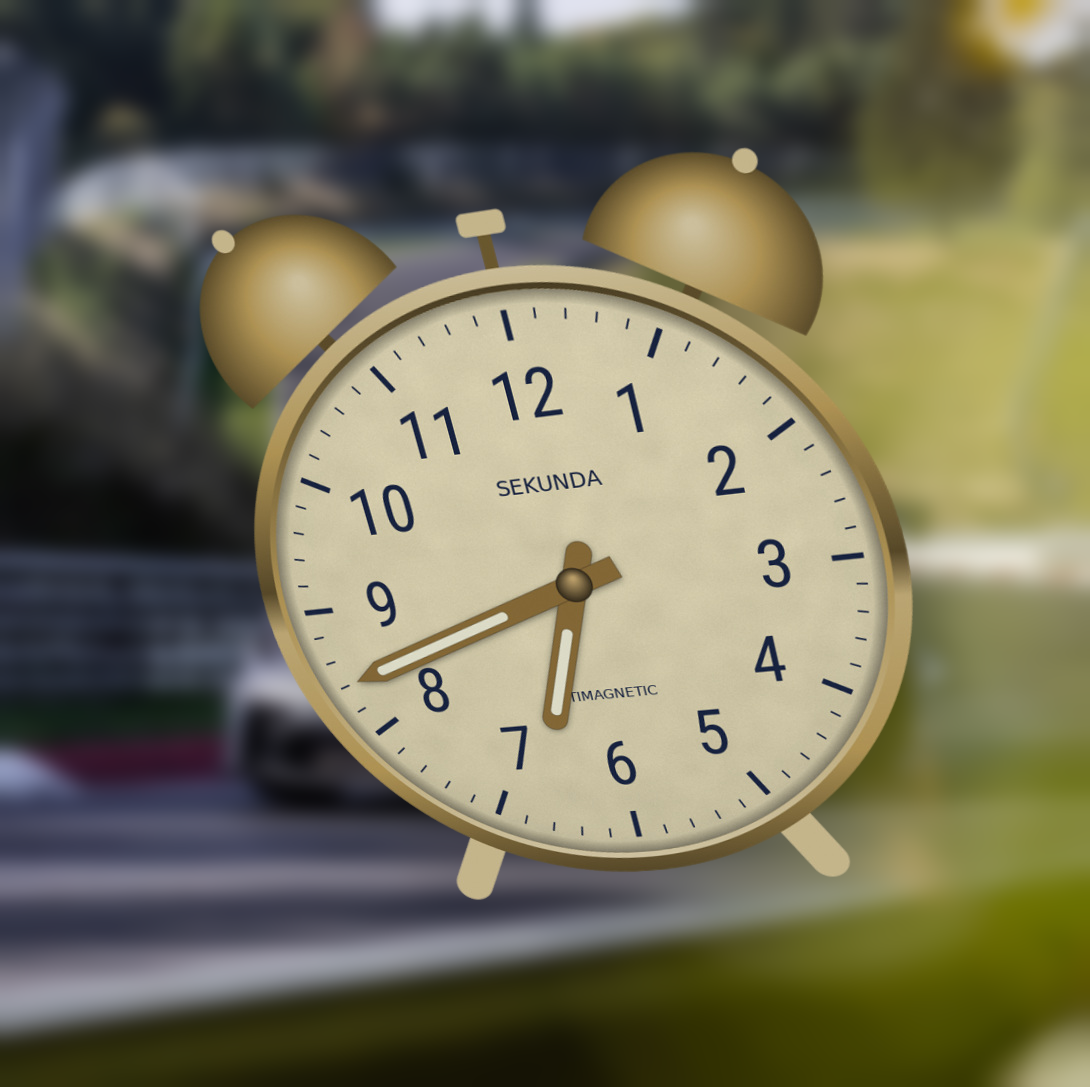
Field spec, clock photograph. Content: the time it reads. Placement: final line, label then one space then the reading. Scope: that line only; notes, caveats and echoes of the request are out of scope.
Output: 6:42
